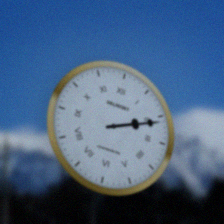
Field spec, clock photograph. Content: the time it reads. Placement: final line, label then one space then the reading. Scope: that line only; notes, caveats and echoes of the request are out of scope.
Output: 2:11
